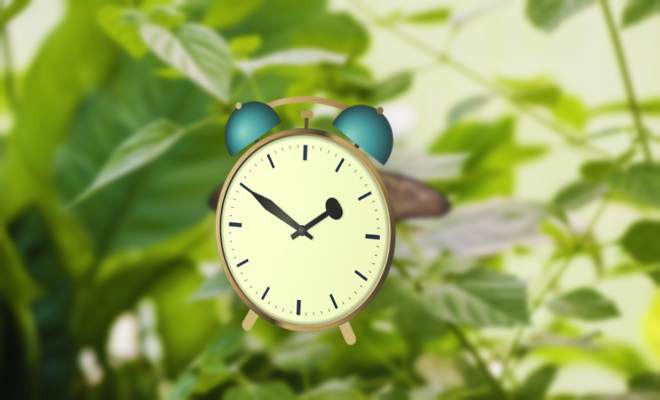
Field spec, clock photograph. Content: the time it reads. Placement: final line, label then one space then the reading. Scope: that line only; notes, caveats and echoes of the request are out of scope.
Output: 1:50
